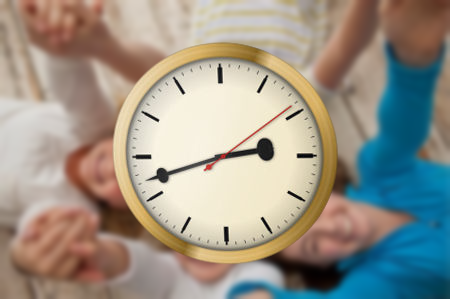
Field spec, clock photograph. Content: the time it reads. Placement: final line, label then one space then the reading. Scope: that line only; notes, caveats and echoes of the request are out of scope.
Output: 2:42:09
